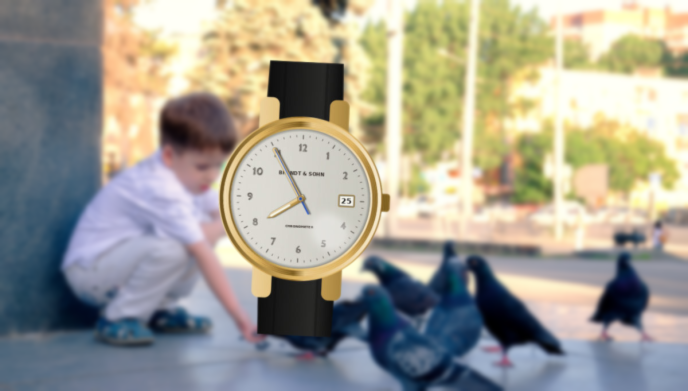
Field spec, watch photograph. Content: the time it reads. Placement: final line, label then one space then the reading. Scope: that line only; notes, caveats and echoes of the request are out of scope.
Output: 7:54:55
